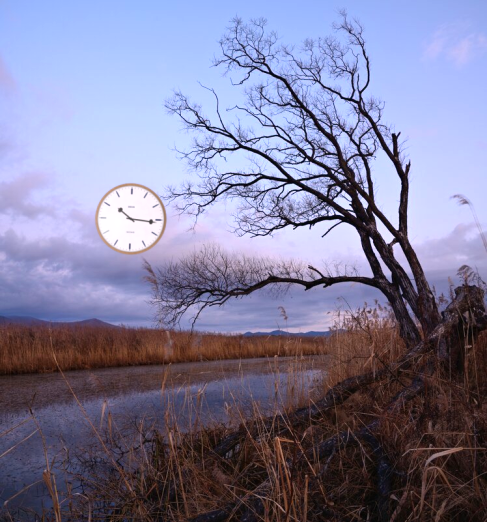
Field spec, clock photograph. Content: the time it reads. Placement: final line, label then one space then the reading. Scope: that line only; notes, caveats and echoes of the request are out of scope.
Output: 10:16
